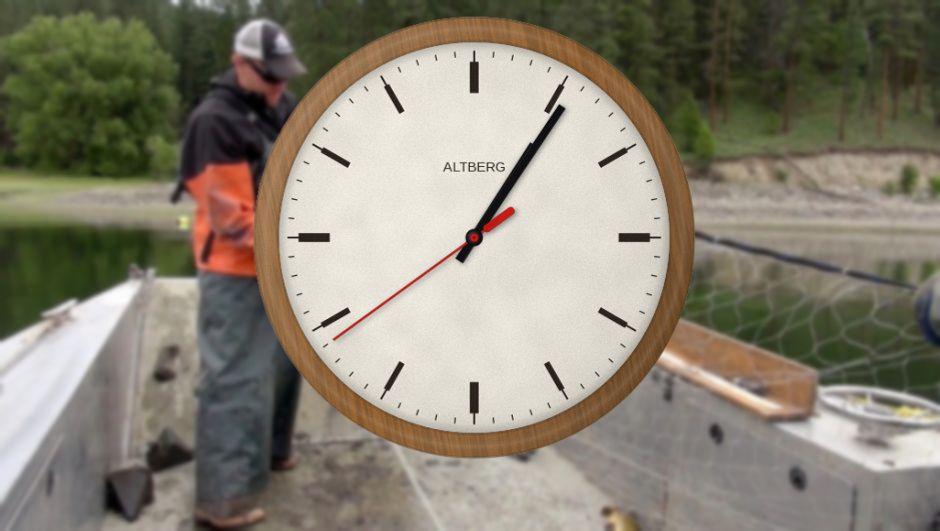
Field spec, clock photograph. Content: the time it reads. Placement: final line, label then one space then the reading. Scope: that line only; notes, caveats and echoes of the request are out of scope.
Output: 1:05:39
